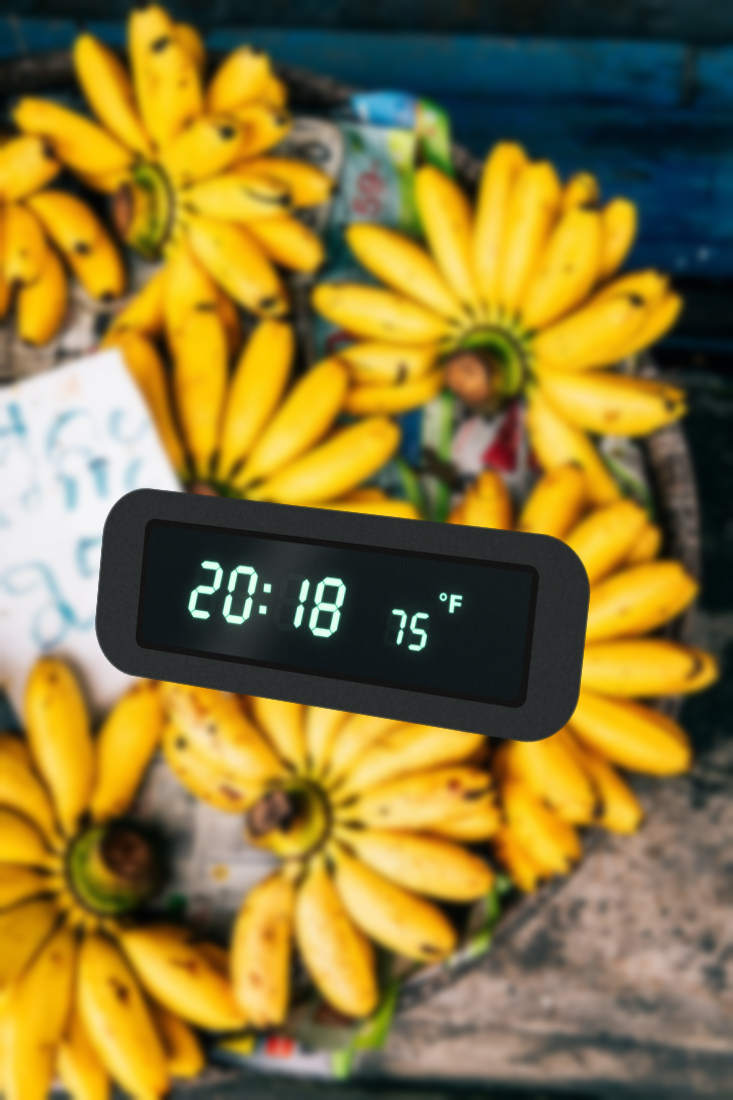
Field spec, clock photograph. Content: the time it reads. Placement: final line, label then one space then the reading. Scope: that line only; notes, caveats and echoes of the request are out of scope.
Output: 20:18
